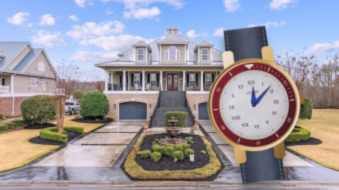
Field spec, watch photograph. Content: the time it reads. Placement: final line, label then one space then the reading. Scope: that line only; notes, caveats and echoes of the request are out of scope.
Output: 12:08
